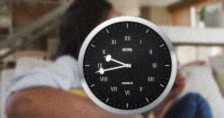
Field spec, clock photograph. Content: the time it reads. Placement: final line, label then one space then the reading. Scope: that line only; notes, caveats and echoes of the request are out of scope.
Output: 9:43
